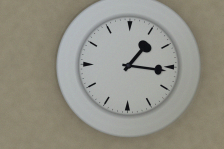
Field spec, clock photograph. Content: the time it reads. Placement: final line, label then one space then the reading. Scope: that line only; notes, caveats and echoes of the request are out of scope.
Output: 1:16
